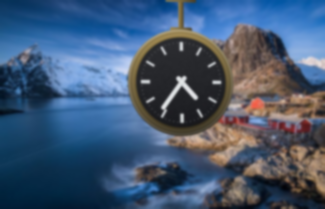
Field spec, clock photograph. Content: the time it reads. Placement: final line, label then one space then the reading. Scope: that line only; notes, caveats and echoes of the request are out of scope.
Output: 4:36
